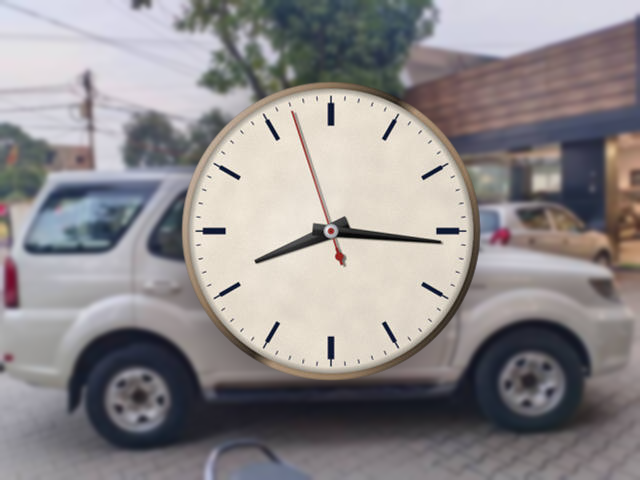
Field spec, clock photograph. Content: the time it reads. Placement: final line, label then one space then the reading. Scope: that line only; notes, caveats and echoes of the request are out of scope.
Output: 8:15:57
